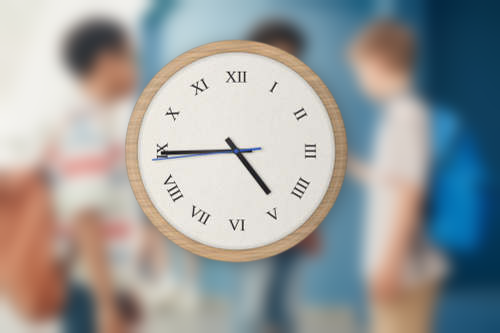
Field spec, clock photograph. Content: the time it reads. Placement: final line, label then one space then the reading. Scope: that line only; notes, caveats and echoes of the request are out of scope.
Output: 4:44:44
